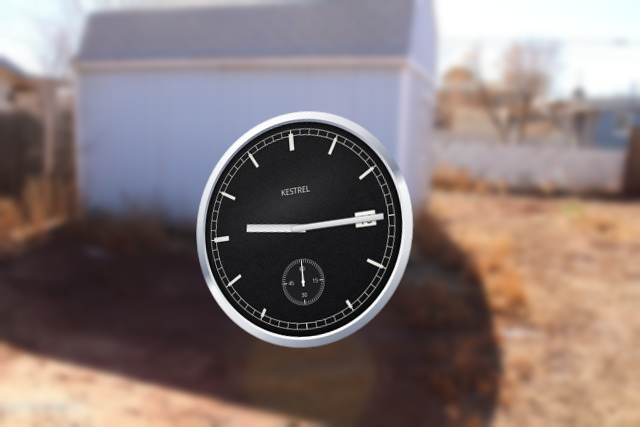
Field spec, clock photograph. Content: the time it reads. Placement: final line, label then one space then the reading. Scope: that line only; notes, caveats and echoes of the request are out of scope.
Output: 9:15
